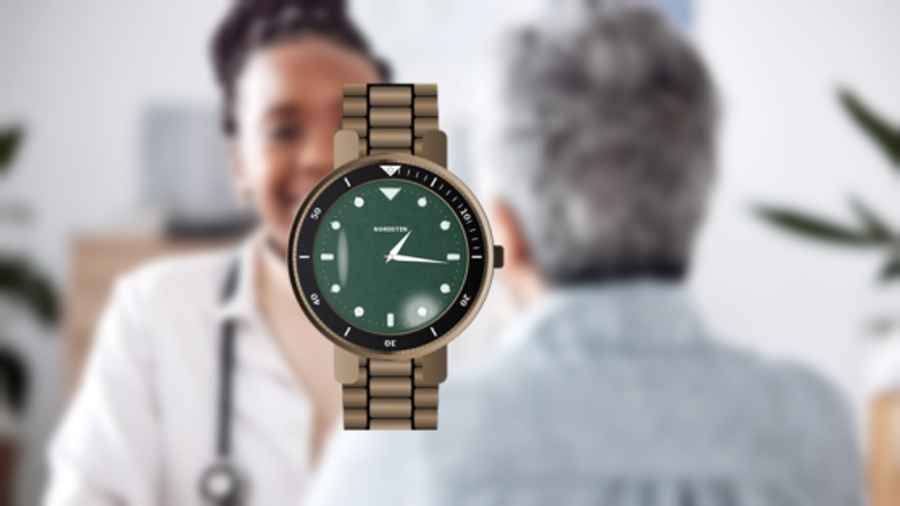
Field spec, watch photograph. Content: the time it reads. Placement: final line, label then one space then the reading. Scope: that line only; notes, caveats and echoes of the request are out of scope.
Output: 1:16
